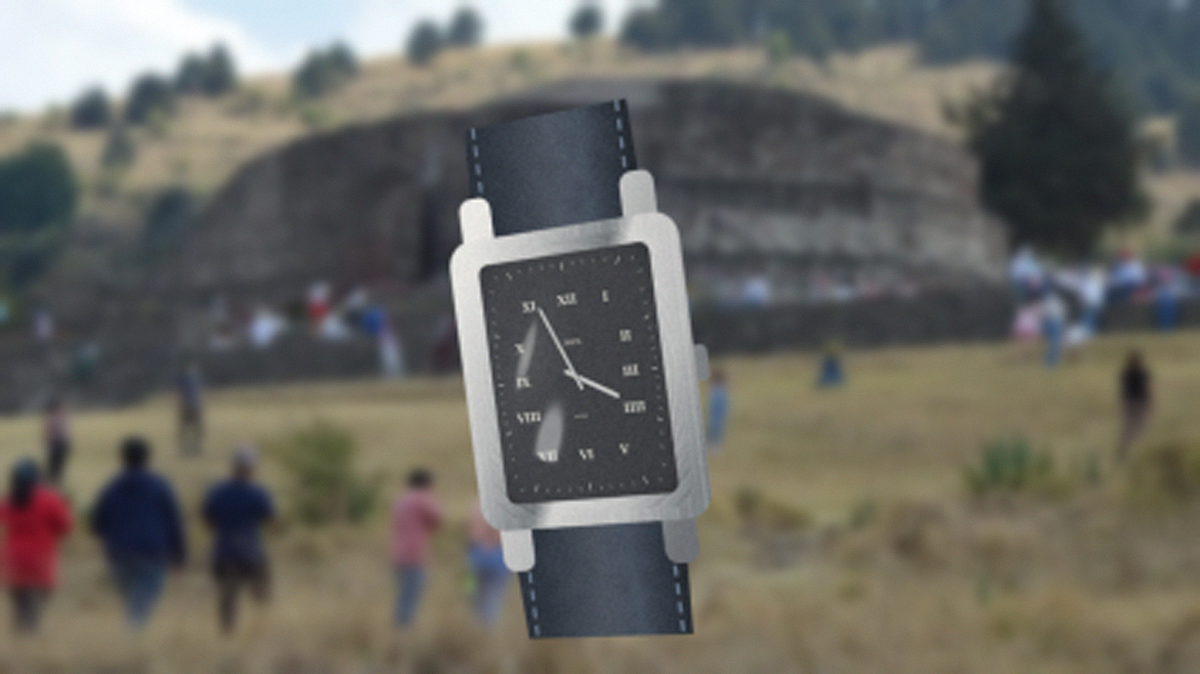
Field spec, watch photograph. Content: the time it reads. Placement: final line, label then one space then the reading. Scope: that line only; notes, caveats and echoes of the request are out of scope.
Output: 3:56
